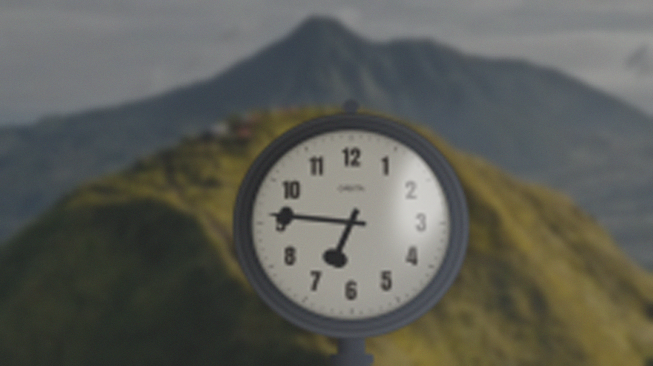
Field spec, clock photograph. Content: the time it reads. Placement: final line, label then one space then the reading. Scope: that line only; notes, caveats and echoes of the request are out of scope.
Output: 6:46
